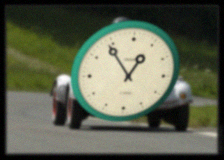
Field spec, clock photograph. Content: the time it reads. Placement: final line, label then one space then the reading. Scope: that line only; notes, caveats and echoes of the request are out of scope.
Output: 12:54
